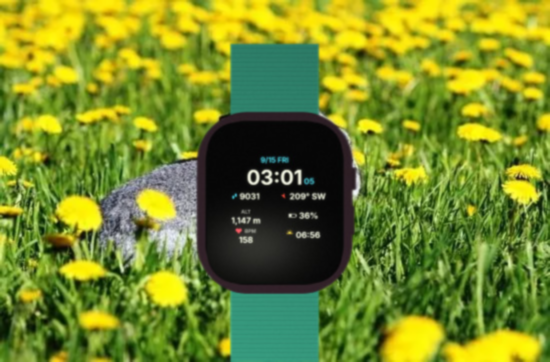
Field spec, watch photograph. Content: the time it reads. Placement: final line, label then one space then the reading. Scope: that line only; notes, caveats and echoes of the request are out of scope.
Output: 3:01
